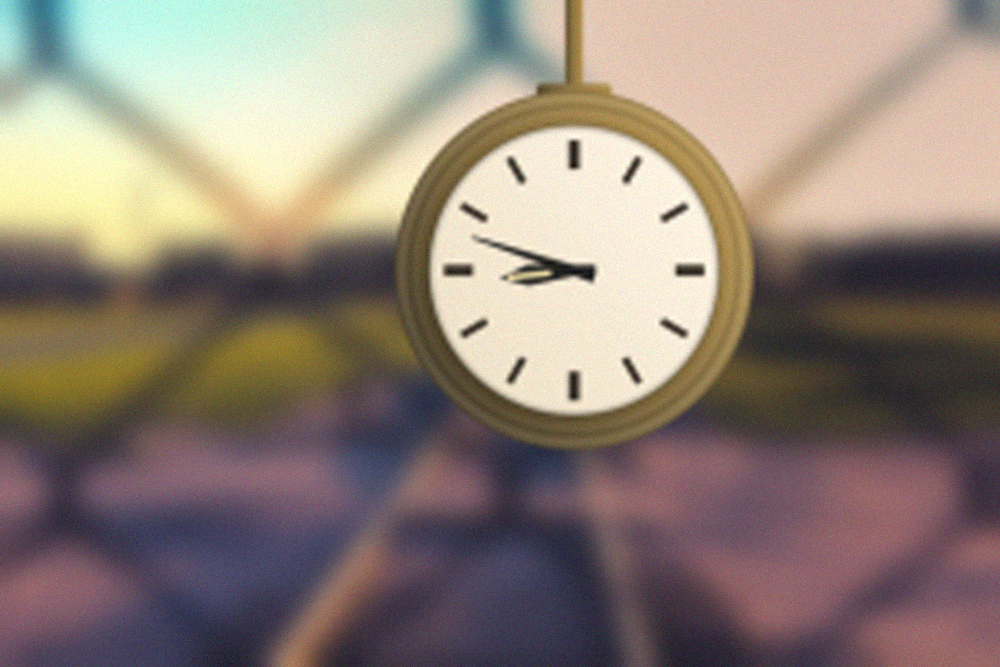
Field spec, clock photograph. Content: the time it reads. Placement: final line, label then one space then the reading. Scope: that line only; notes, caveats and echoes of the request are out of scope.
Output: 8:48
